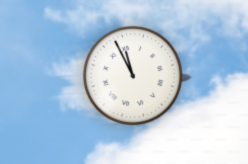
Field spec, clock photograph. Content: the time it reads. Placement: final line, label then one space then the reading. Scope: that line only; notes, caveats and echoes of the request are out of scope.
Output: 11:58
